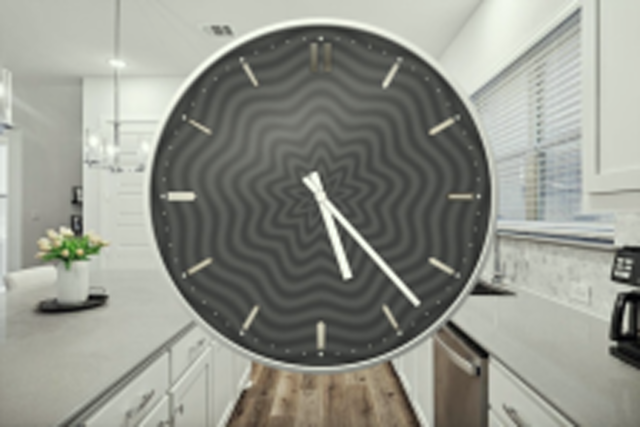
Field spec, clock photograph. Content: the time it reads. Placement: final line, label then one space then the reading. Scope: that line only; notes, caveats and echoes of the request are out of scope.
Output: 5:23
